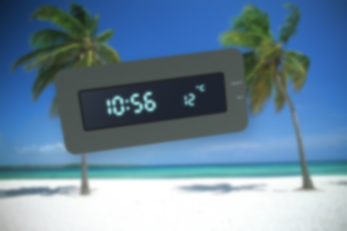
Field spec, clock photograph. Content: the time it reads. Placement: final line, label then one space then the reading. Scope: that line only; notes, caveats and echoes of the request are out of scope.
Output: 10:56
